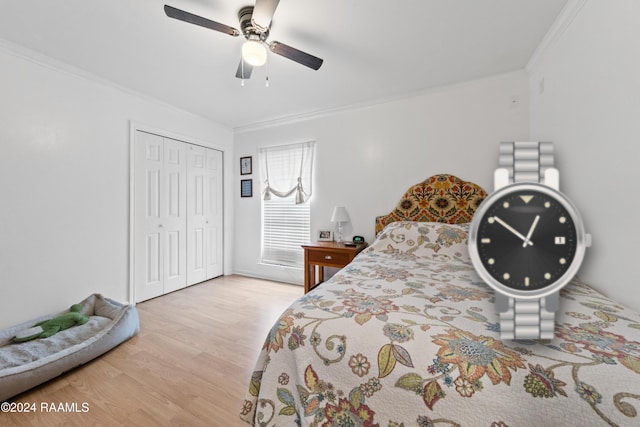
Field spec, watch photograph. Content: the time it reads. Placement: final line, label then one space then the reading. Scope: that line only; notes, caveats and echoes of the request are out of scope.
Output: 12:51
